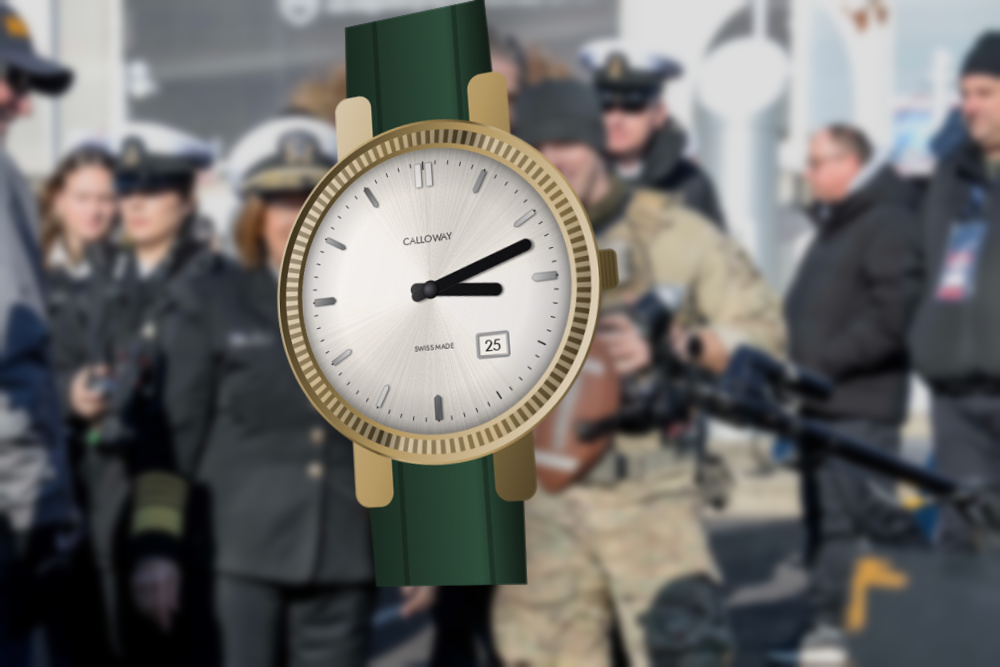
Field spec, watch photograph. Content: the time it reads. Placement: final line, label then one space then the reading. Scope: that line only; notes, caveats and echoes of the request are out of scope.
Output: 3:12
